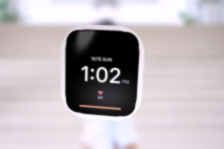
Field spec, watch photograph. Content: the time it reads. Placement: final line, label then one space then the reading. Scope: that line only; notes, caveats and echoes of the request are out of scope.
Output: 1:02
